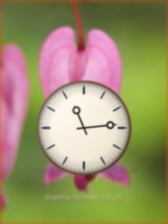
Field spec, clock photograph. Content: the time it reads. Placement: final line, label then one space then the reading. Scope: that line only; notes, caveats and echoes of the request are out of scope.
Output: 11:14
